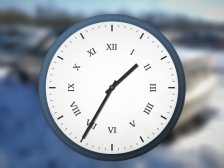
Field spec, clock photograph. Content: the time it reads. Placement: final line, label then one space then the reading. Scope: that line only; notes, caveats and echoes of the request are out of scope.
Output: 1:35
